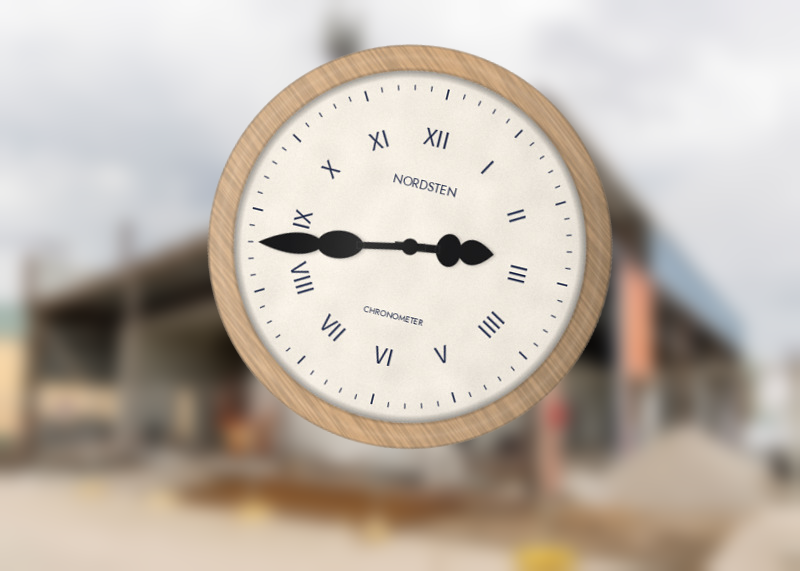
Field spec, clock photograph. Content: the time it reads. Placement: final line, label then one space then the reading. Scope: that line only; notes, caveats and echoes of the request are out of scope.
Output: 2:43
